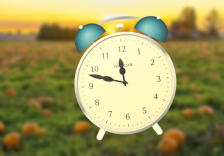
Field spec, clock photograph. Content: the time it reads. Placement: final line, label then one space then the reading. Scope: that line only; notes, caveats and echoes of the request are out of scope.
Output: 11:48
